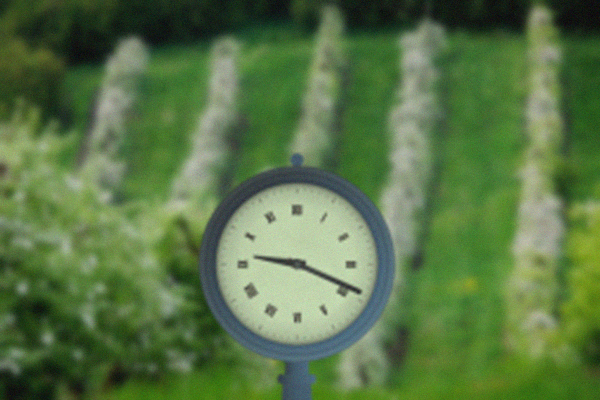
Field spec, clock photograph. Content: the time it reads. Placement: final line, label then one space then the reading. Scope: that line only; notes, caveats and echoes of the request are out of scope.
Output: 9:19
